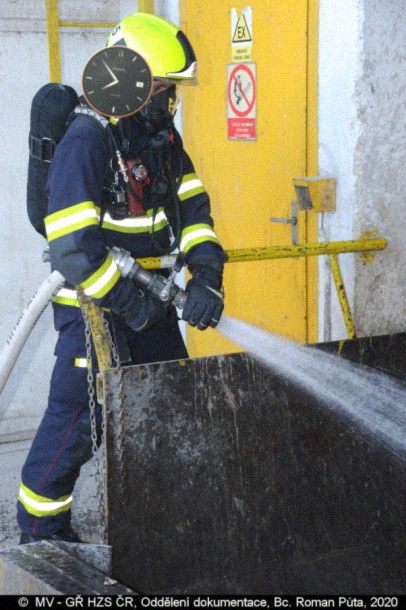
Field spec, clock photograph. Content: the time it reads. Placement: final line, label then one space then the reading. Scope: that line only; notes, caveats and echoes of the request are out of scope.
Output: 7:53
